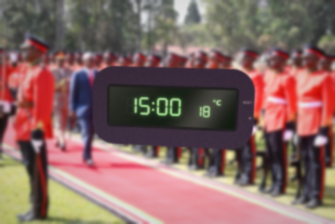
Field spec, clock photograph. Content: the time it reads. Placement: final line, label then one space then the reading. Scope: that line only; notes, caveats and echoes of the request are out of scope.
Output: 15:00
